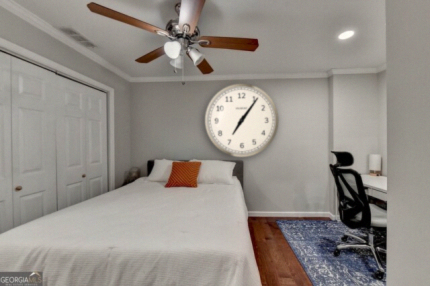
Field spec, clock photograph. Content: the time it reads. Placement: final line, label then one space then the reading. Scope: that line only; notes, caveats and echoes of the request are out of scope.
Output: 7:06
